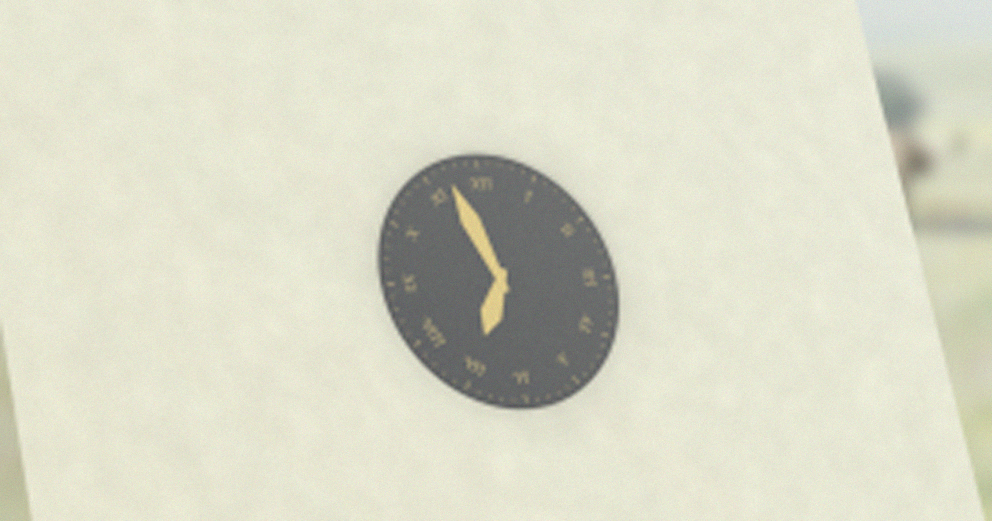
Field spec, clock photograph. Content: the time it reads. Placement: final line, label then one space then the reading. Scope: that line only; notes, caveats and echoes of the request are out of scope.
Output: 6:57
